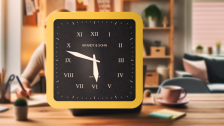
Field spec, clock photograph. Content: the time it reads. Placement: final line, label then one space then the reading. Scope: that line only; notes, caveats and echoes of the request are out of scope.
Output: 5:48
